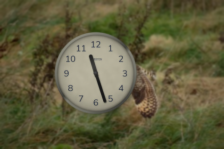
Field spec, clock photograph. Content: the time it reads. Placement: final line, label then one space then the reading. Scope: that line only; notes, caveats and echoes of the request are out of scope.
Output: 11:27
